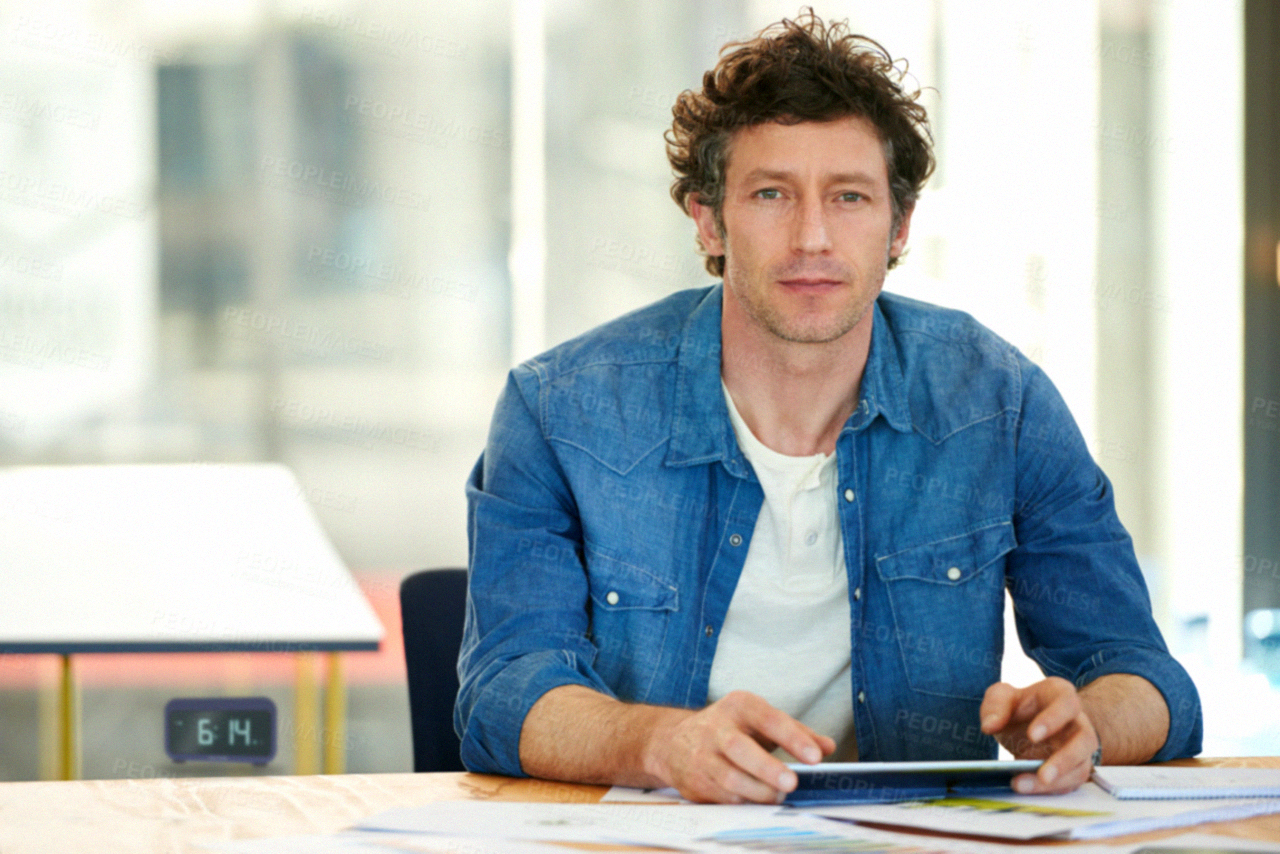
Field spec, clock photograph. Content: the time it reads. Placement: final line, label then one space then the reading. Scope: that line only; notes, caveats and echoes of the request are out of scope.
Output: 6:14
